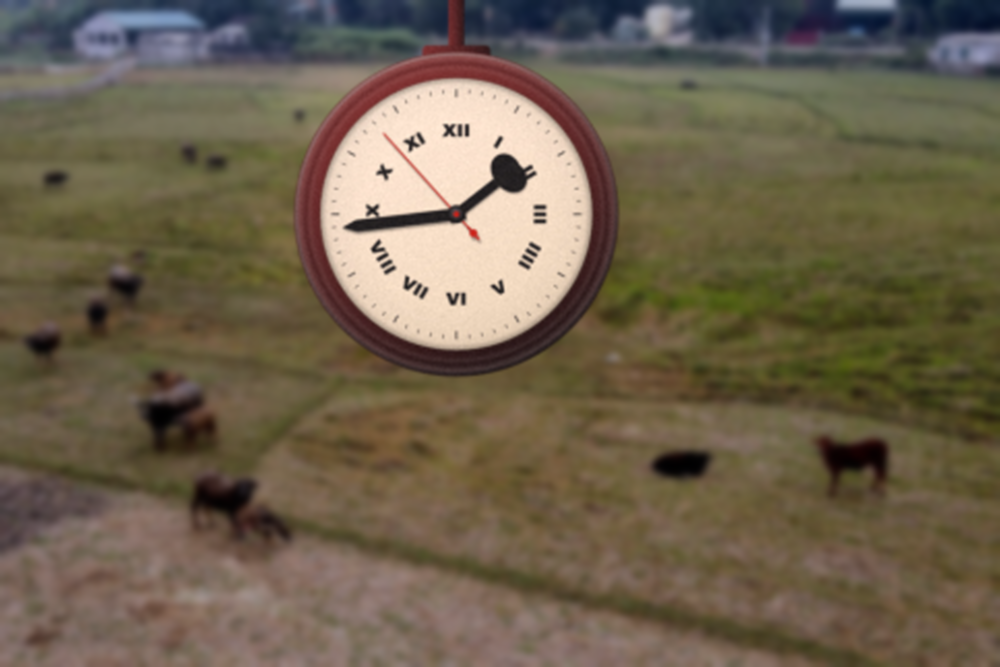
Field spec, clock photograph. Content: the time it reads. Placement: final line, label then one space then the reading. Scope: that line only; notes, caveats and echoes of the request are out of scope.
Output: 1:43:53
